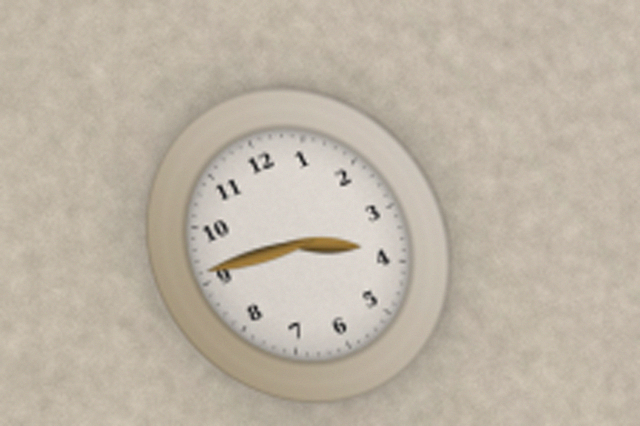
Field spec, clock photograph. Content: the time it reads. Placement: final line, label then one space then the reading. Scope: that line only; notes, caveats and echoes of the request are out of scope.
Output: 3:46
